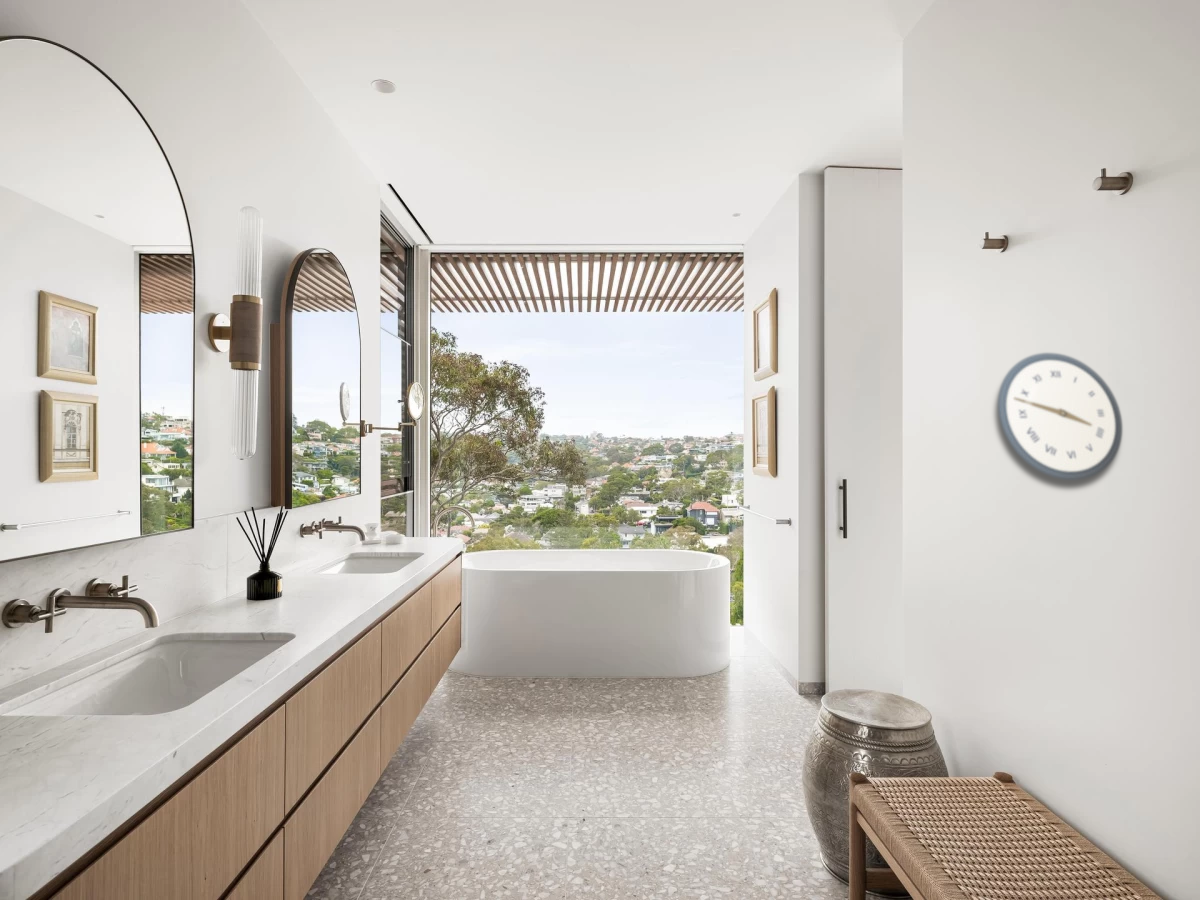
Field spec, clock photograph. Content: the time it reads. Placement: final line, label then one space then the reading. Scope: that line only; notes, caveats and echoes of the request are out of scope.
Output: 3:48
